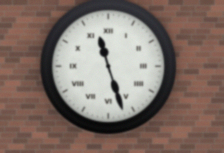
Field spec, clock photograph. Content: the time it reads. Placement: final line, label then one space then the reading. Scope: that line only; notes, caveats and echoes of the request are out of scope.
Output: 11:27
